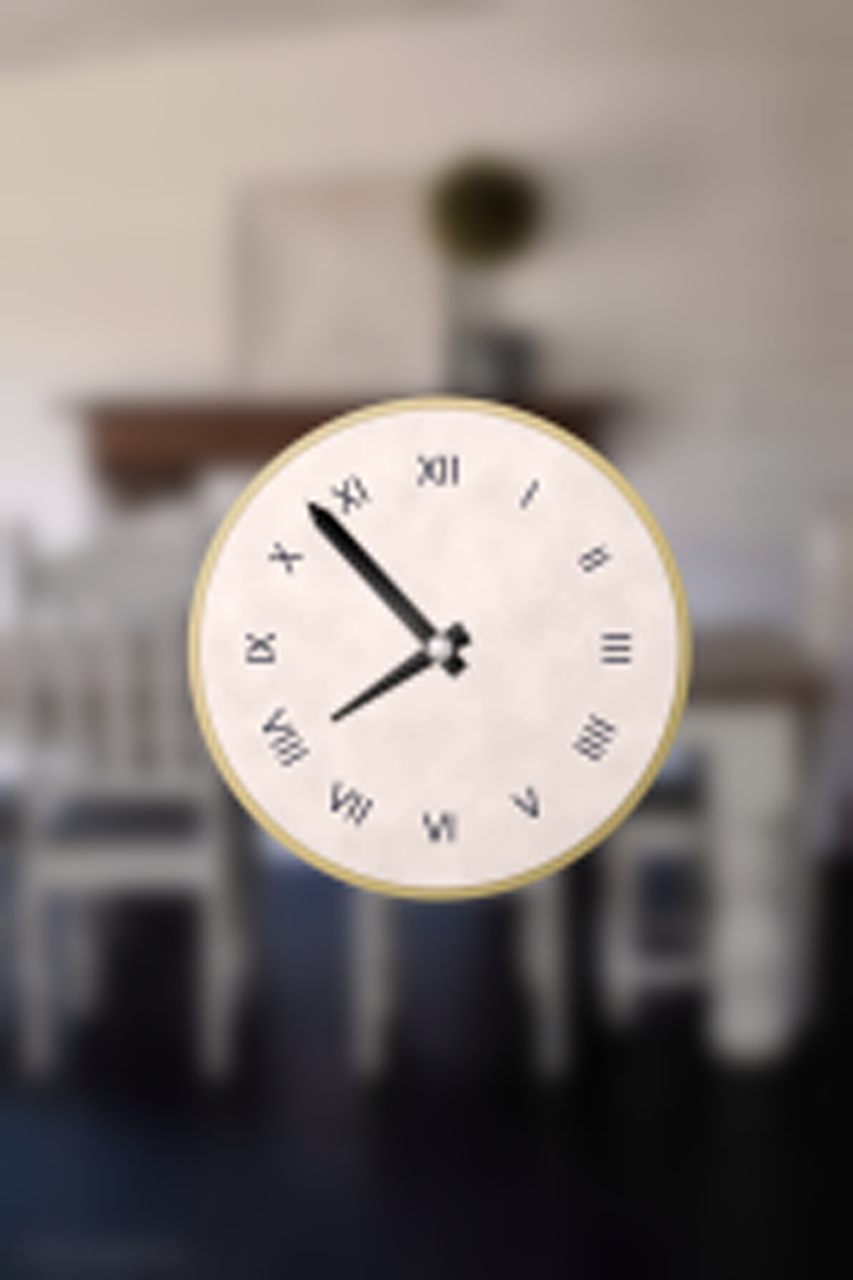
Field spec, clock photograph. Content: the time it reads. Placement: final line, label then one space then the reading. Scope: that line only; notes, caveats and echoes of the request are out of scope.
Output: 7:53
